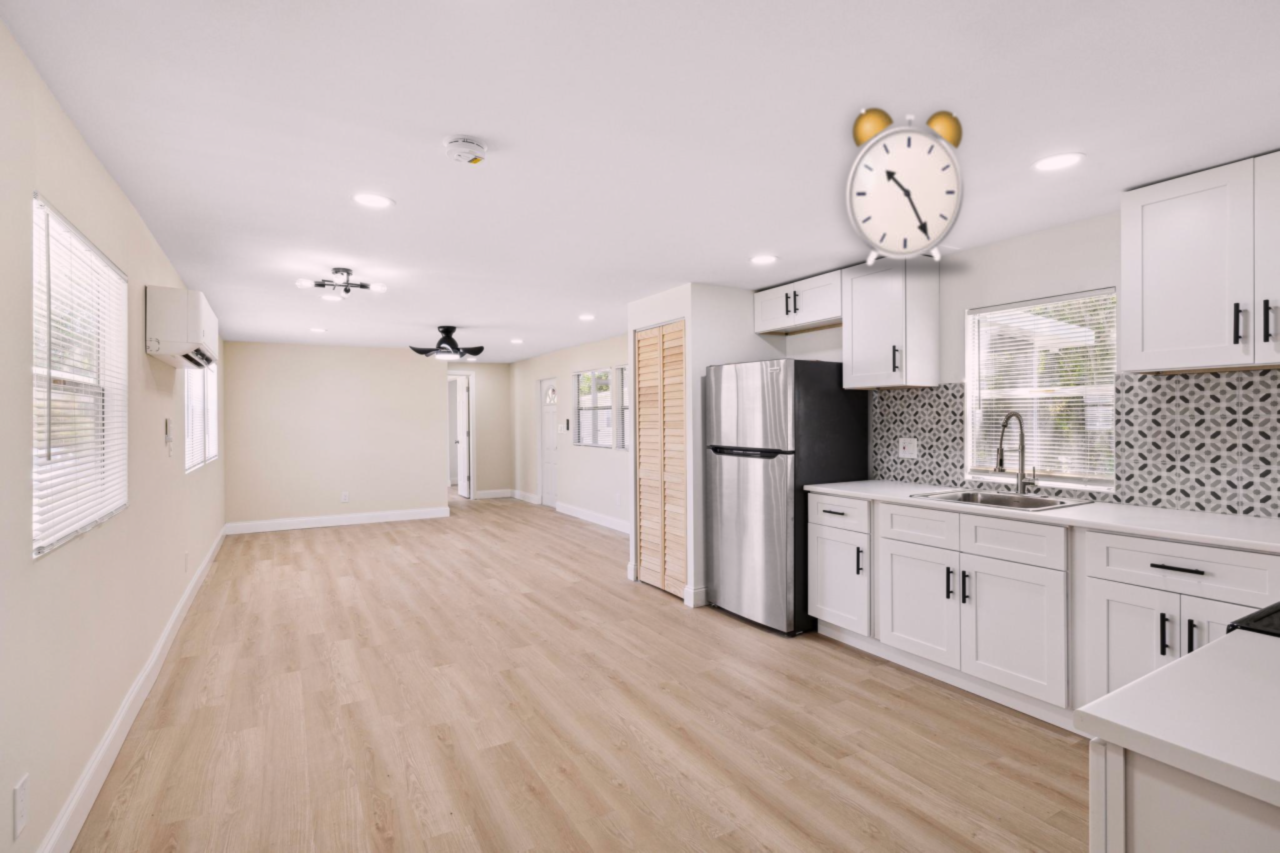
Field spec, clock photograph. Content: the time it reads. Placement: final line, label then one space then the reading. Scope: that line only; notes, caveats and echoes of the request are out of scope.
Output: 10:25
